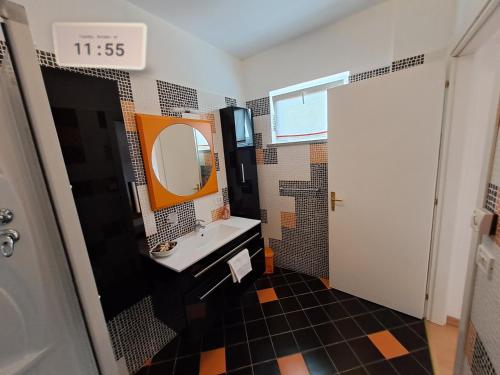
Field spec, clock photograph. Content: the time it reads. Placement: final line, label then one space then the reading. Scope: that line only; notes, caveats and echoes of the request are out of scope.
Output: 11:55
